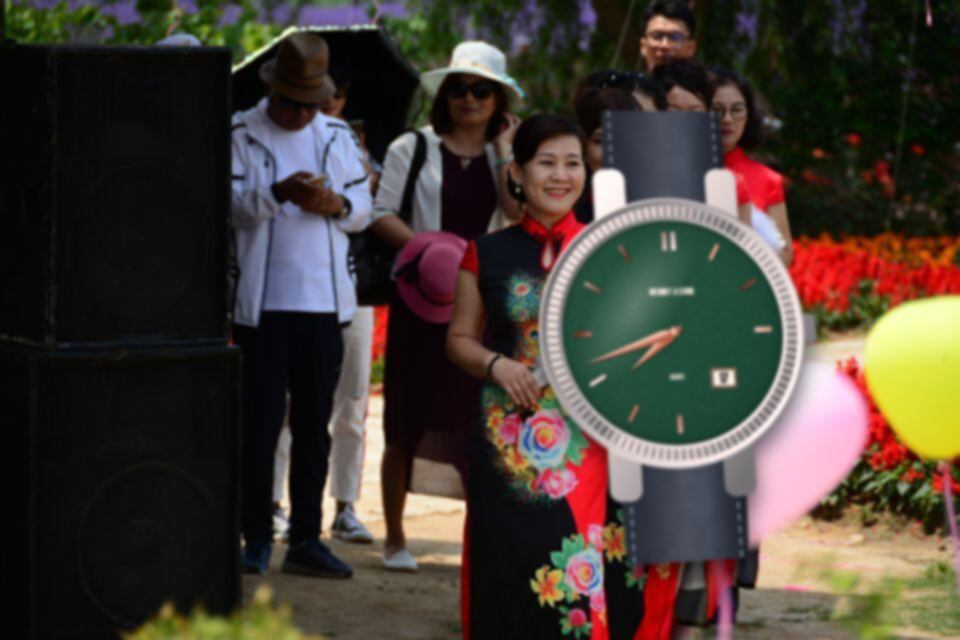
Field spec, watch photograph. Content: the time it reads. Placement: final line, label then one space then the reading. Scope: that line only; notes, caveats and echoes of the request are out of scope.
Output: 7:42
